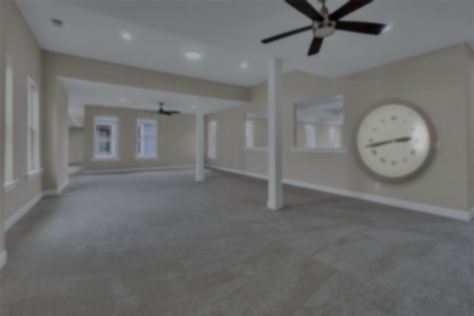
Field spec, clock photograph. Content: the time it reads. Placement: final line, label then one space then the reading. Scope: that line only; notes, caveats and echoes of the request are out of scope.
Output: 2:43
